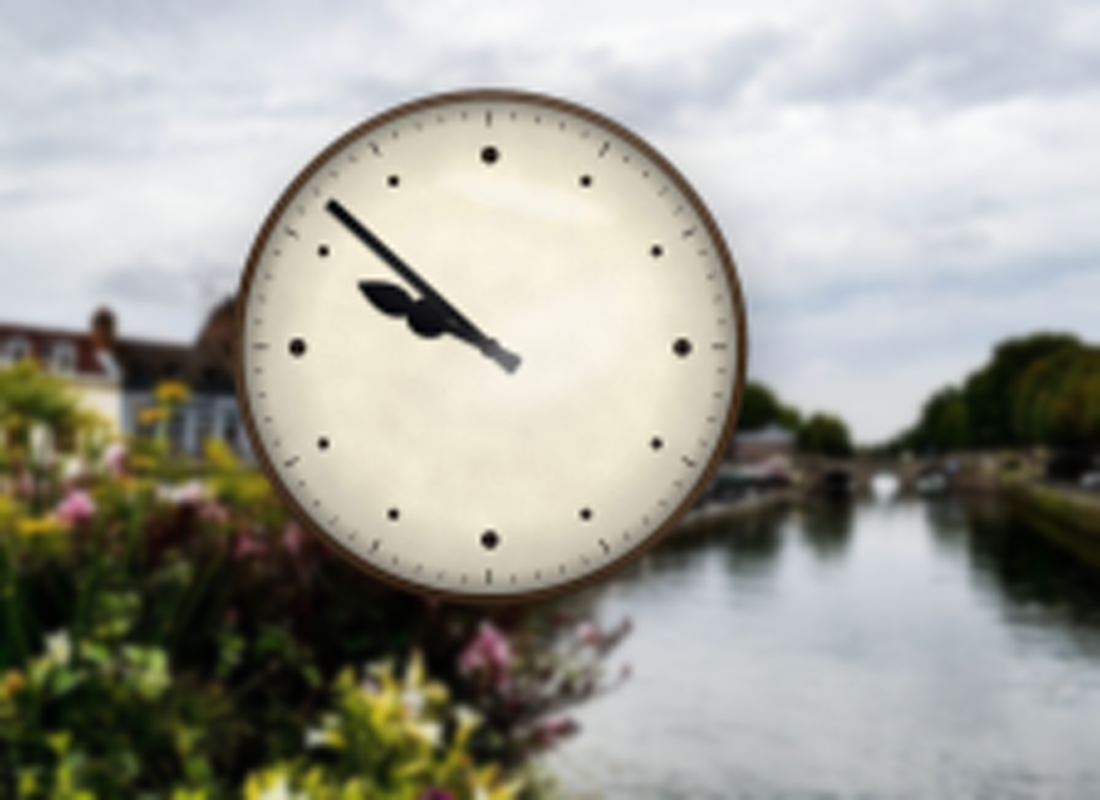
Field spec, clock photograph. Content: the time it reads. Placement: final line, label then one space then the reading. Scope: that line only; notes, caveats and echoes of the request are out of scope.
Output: 9:52
